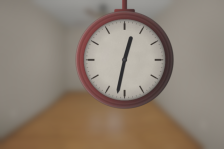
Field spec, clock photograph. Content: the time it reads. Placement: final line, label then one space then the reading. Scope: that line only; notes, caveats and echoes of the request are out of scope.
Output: 12:32
